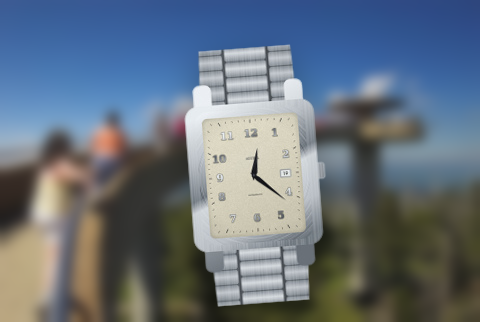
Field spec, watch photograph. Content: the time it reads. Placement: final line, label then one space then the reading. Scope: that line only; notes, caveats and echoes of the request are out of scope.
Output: 12:22
